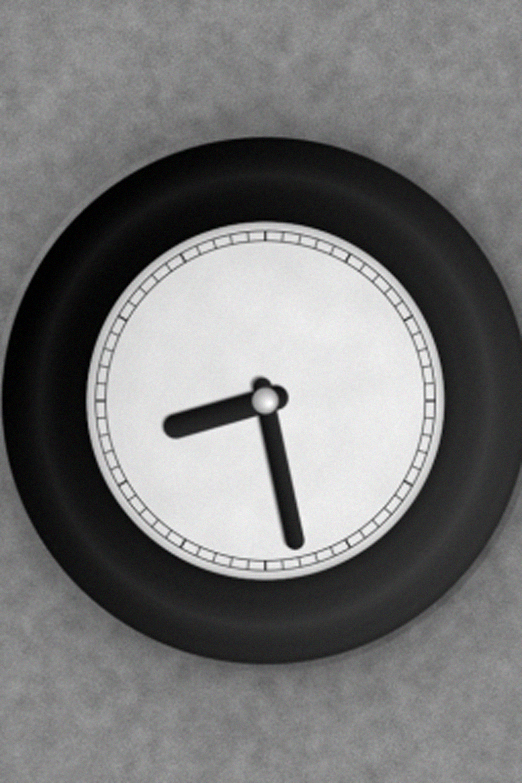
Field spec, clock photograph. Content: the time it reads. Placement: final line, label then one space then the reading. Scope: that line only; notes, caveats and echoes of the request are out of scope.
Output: 8:28
